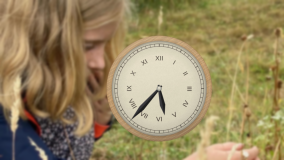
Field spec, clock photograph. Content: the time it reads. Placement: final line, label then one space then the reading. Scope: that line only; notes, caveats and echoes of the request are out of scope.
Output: 5:37
